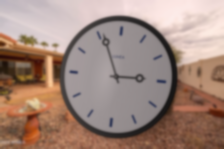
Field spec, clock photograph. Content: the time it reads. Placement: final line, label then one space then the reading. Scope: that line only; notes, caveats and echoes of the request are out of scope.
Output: 2:56
